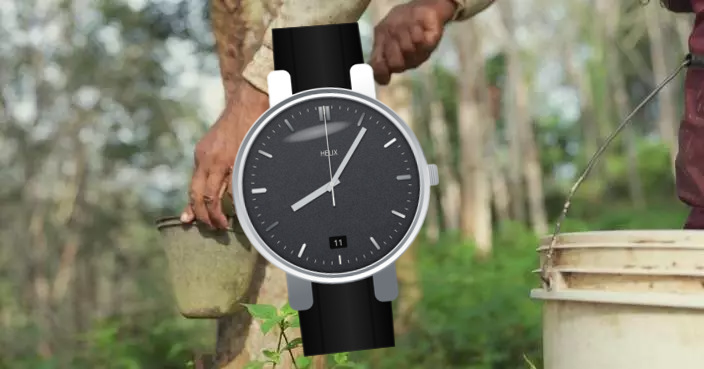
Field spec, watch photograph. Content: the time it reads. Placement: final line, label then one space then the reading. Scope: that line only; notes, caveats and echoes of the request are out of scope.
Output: 8:06:00
